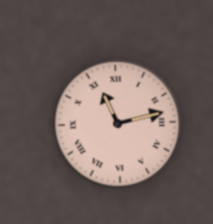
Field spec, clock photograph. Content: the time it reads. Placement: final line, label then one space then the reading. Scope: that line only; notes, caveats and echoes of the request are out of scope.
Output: 11:13
